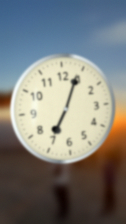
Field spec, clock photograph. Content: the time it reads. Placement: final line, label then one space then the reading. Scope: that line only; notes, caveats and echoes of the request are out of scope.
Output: 7:04
